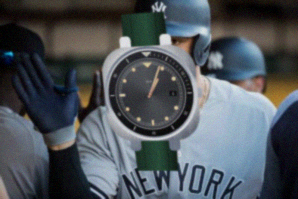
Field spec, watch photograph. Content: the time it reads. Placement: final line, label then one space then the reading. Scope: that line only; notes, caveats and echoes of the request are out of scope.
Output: 1:04
